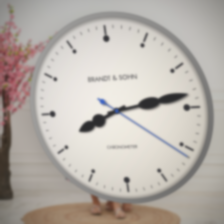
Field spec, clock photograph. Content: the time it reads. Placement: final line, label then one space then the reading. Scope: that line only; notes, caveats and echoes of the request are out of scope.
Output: 8:13:21
